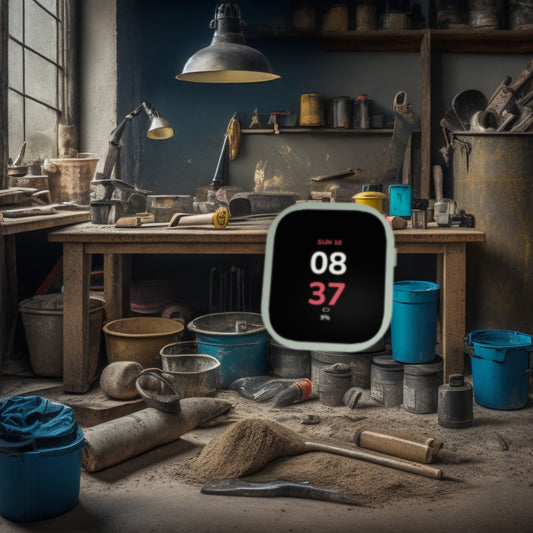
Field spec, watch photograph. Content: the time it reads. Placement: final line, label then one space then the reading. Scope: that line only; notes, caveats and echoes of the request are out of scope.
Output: 8:37
